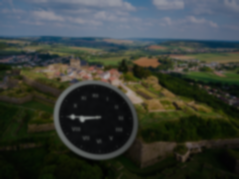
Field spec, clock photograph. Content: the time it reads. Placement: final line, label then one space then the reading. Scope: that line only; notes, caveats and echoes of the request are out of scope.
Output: 8:45
